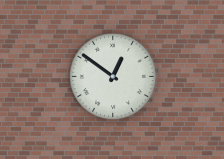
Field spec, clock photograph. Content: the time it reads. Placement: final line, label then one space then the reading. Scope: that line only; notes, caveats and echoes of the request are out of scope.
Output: 12:51
